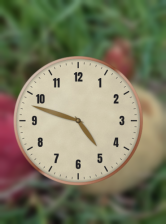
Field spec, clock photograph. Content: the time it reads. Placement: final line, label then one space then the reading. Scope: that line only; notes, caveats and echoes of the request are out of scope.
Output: 4:48
